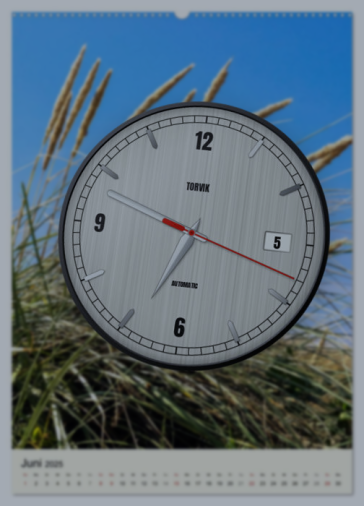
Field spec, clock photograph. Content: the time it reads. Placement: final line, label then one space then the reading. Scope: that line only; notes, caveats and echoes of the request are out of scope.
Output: 6:48:18
